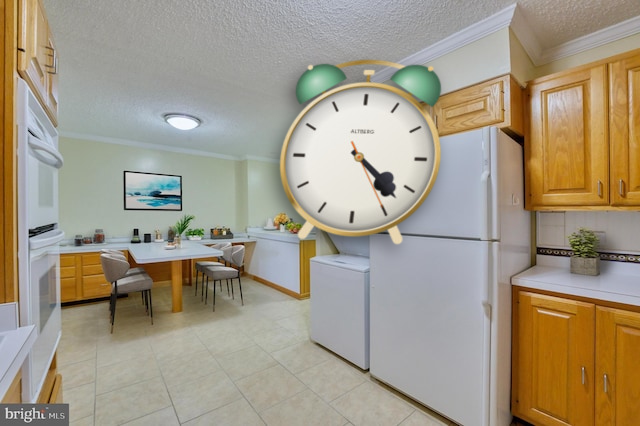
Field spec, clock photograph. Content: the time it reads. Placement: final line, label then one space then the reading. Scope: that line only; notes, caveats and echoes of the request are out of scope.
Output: 4:22:25
